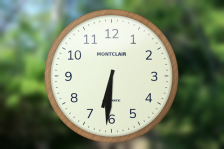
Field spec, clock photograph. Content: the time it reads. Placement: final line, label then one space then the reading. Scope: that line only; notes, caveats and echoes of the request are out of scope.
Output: 6:31
